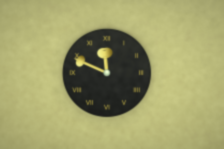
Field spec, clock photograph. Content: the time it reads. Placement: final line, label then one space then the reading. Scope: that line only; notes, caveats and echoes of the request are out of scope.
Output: 11:49
